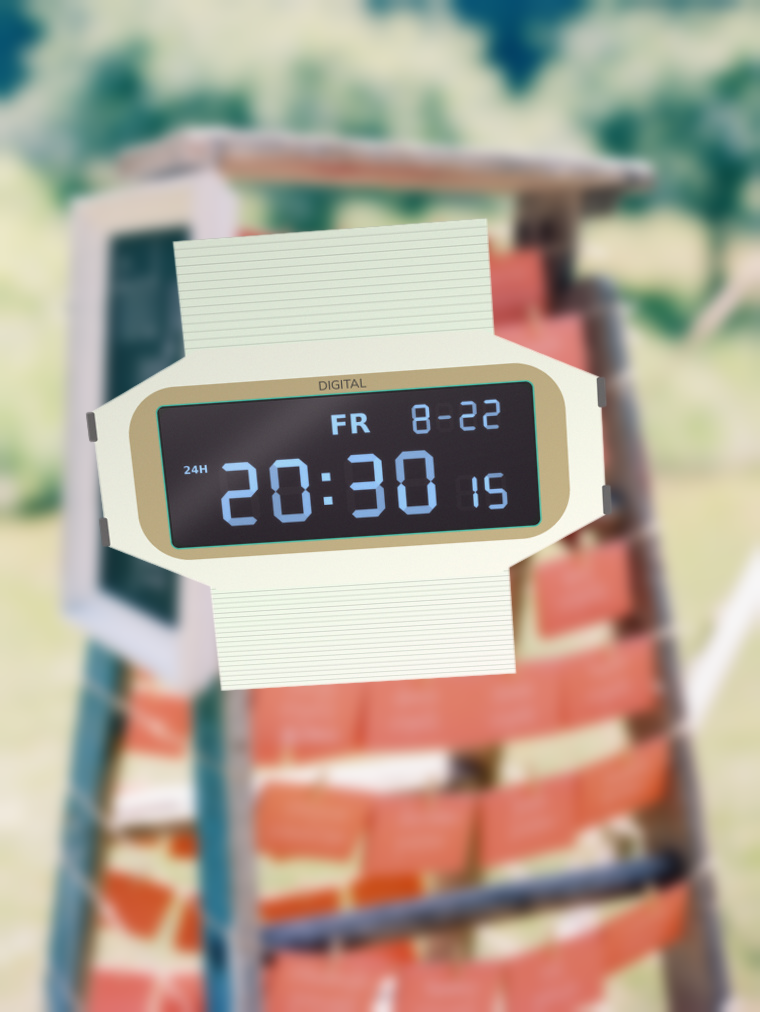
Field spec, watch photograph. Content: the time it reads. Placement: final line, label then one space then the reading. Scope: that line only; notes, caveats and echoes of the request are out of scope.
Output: 20:30:15
